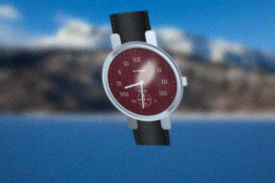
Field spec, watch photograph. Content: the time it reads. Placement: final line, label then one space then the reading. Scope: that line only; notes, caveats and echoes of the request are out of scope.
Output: 8:31
